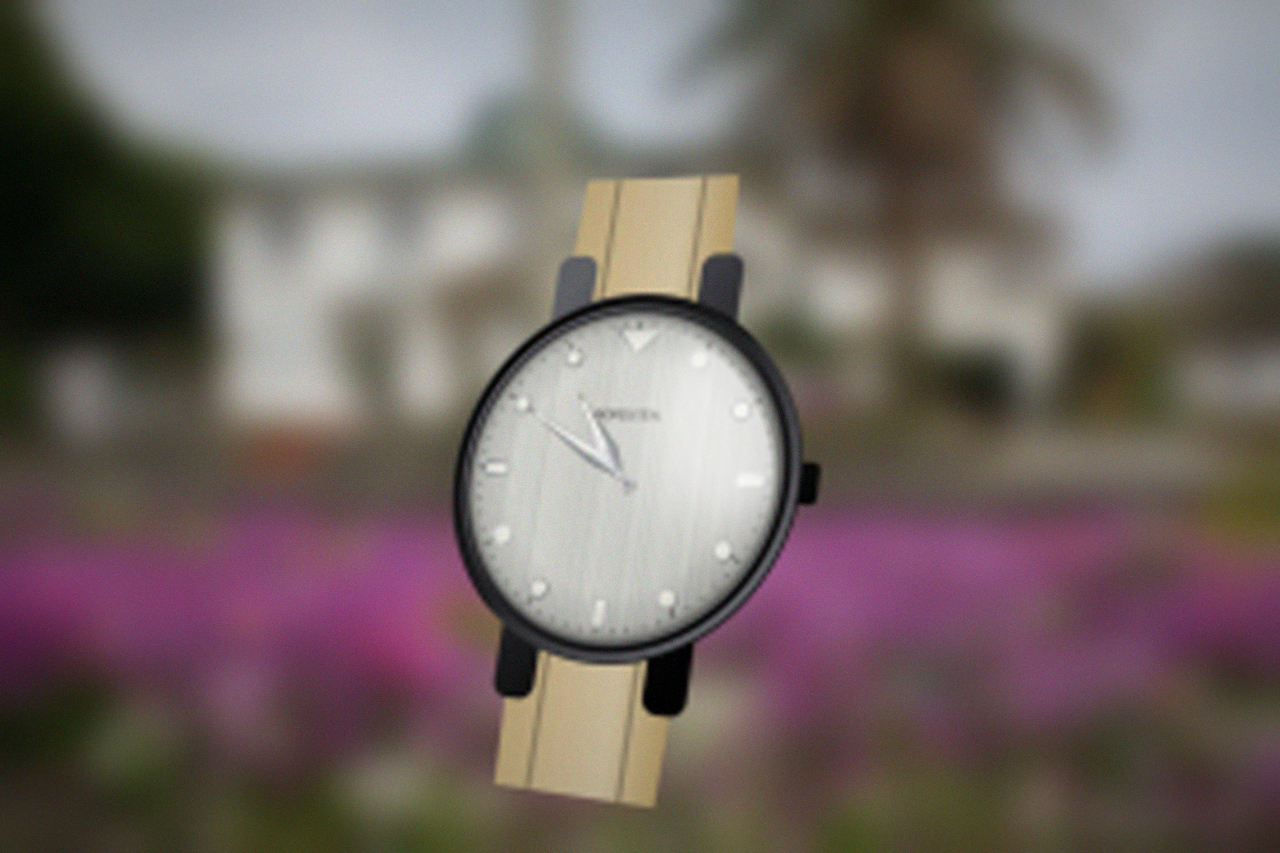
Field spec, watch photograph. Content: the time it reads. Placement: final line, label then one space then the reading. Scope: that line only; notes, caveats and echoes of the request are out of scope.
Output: 10:50
